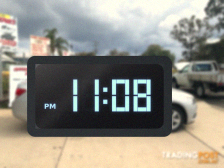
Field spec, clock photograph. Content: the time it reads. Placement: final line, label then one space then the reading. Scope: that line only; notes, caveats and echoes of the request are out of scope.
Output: 11:08
